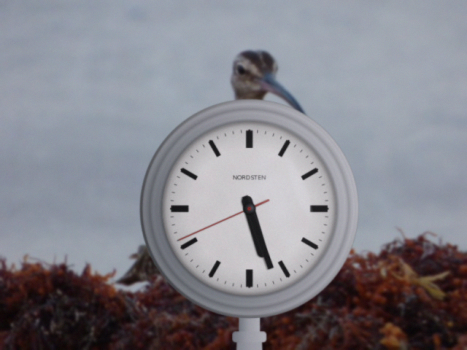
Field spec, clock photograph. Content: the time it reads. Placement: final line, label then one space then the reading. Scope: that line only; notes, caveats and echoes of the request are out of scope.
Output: 5:26:41
